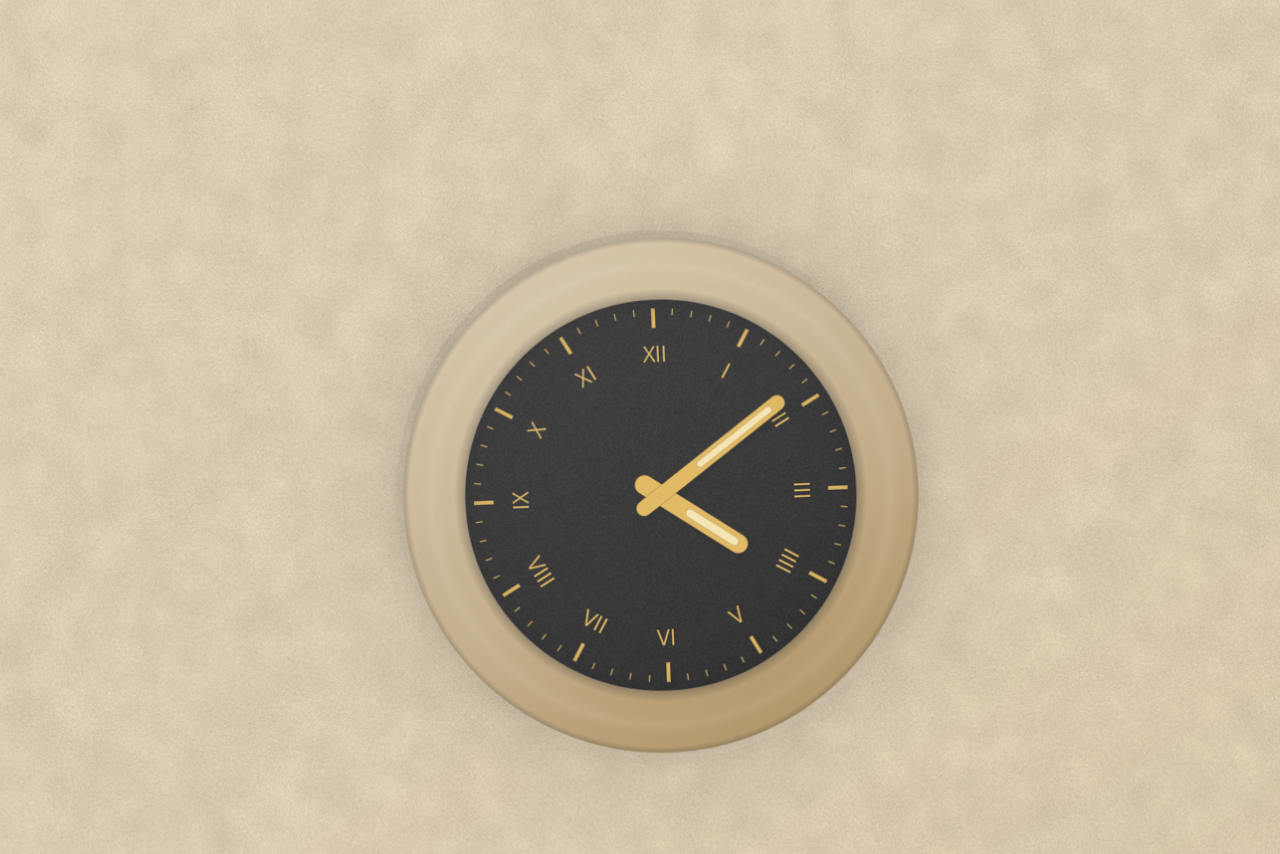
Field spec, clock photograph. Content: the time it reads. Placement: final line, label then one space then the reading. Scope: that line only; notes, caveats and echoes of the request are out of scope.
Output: 4:09
